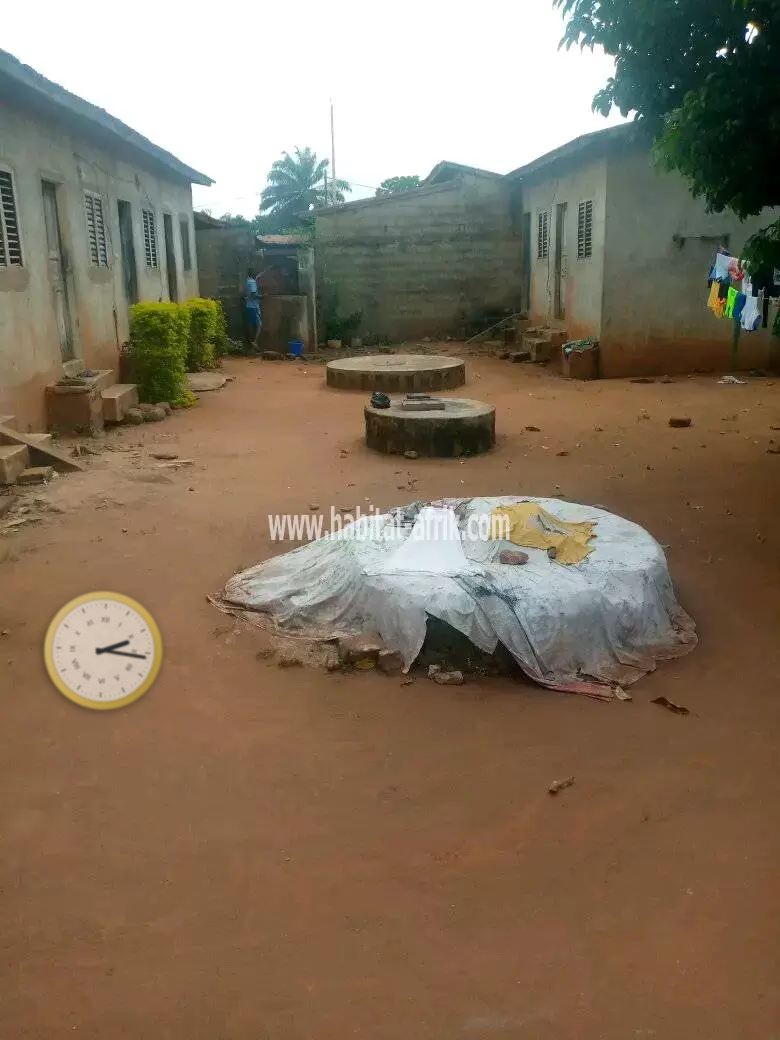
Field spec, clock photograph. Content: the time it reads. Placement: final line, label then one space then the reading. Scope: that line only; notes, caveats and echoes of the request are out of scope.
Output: 2:16
